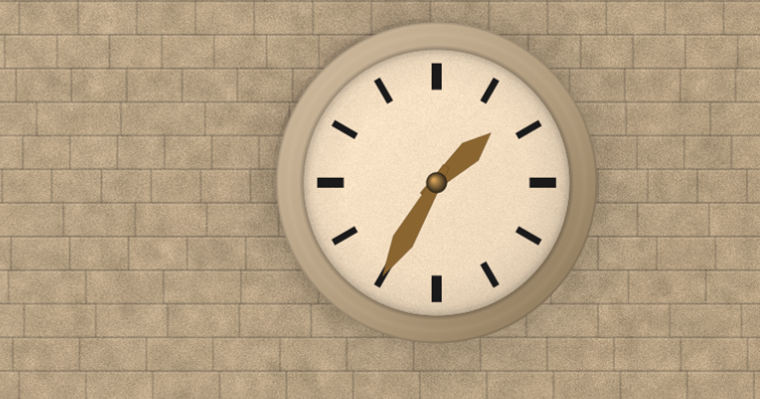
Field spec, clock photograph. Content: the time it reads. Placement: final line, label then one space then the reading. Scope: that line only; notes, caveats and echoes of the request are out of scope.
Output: 1:35
